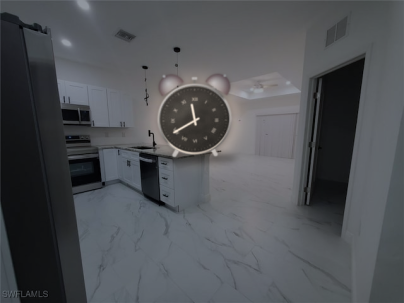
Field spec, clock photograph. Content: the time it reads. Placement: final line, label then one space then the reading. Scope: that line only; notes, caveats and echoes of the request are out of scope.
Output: 11:40
